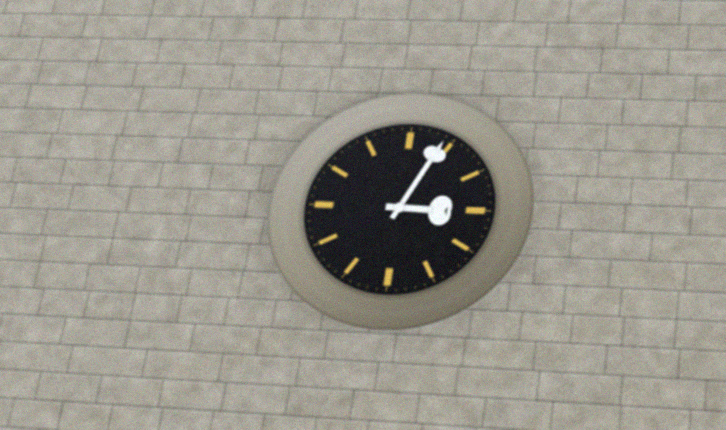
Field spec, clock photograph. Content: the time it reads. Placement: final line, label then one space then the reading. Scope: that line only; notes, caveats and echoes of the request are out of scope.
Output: 3:04
